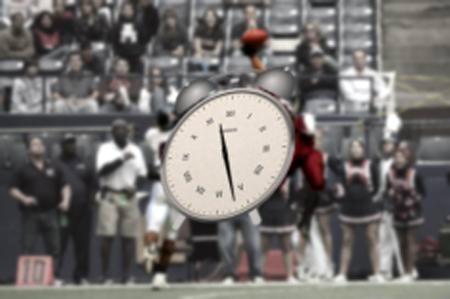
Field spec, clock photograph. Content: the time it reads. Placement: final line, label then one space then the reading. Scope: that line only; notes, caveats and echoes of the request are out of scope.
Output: 11:27
